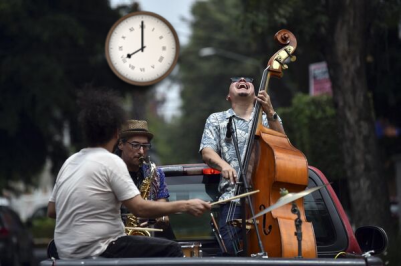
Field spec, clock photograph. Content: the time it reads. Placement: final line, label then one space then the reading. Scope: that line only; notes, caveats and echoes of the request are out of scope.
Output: 8:00
